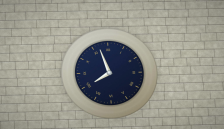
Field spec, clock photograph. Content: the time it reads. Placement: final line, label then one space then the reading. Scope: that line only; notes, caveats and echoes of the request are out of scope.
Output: 7:57
